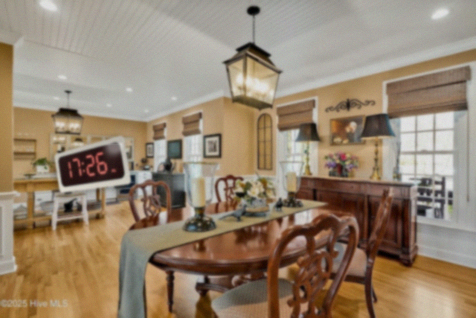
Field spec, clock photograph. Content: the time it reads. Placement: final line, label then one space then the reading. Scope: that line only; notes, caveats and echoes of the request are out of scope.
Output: 17:26
